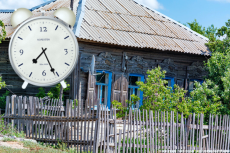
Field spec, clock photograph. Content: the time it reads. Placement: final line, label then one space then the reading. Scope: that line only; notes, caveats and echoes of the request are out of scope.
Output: 7:26
